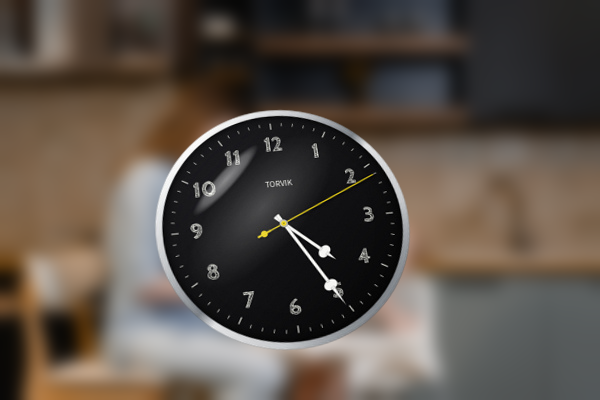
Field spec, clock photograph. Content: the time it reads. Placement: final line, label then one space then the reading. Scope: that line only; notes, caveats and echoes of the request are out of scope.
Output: 4:25:11
